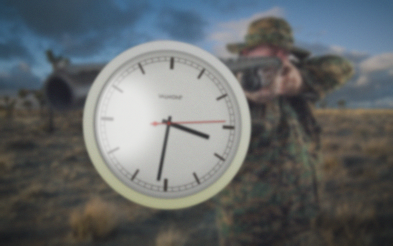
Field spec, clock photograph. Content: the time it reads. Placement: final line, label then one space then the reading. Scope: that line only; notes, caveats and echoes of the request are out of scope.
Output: 3:31:14
